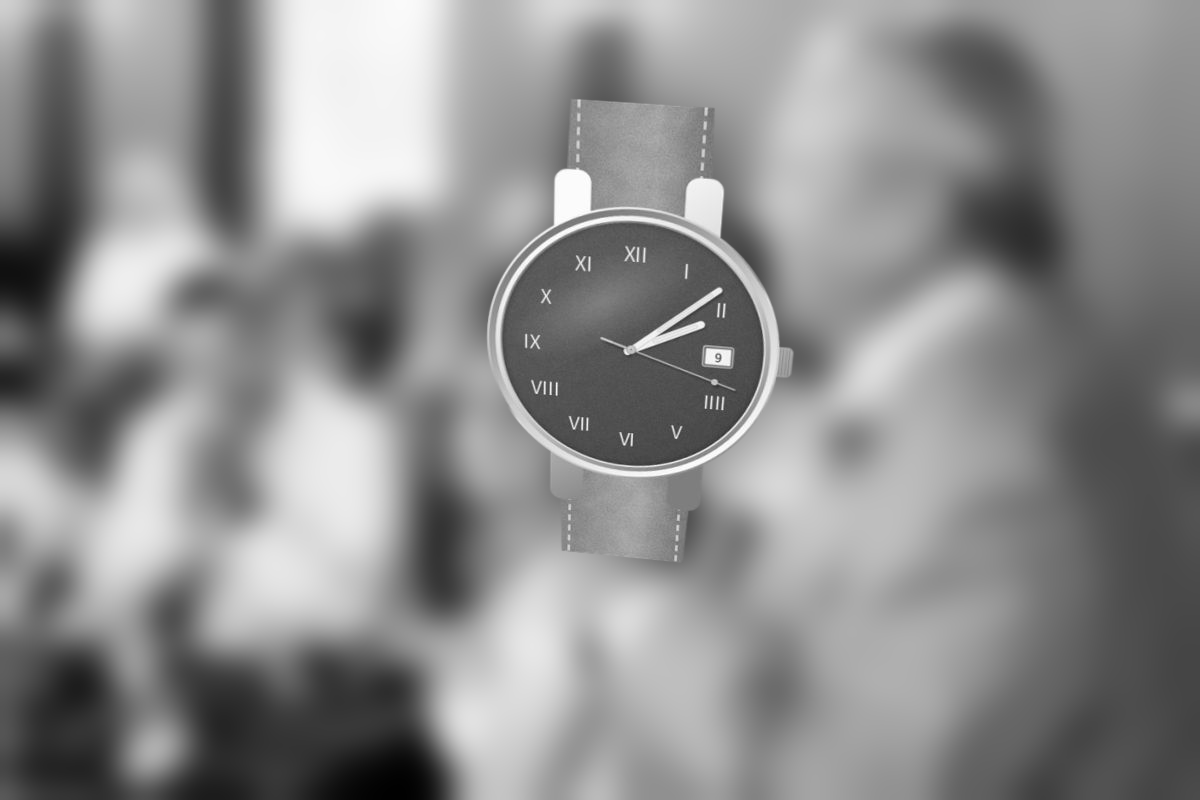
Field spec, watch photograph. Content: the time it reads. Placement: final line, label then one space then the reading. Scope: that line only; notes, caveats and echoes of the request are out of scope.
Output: 2:08:18
